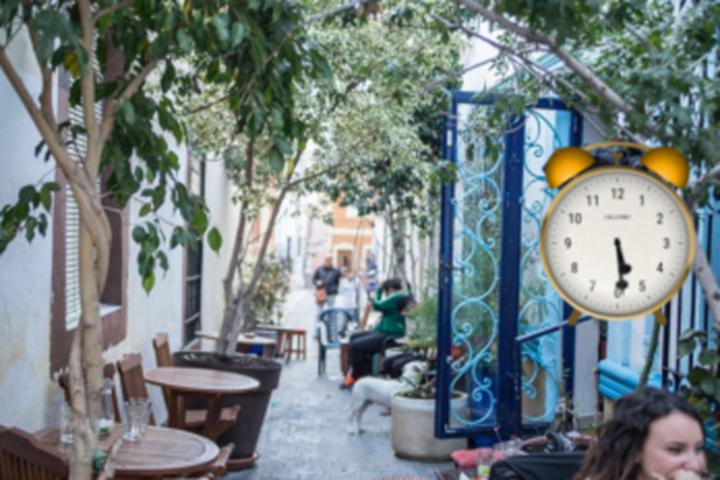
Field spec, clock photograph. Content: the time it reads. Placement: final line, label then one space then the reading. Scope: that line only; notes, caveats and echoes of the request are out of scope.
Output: 5:29
